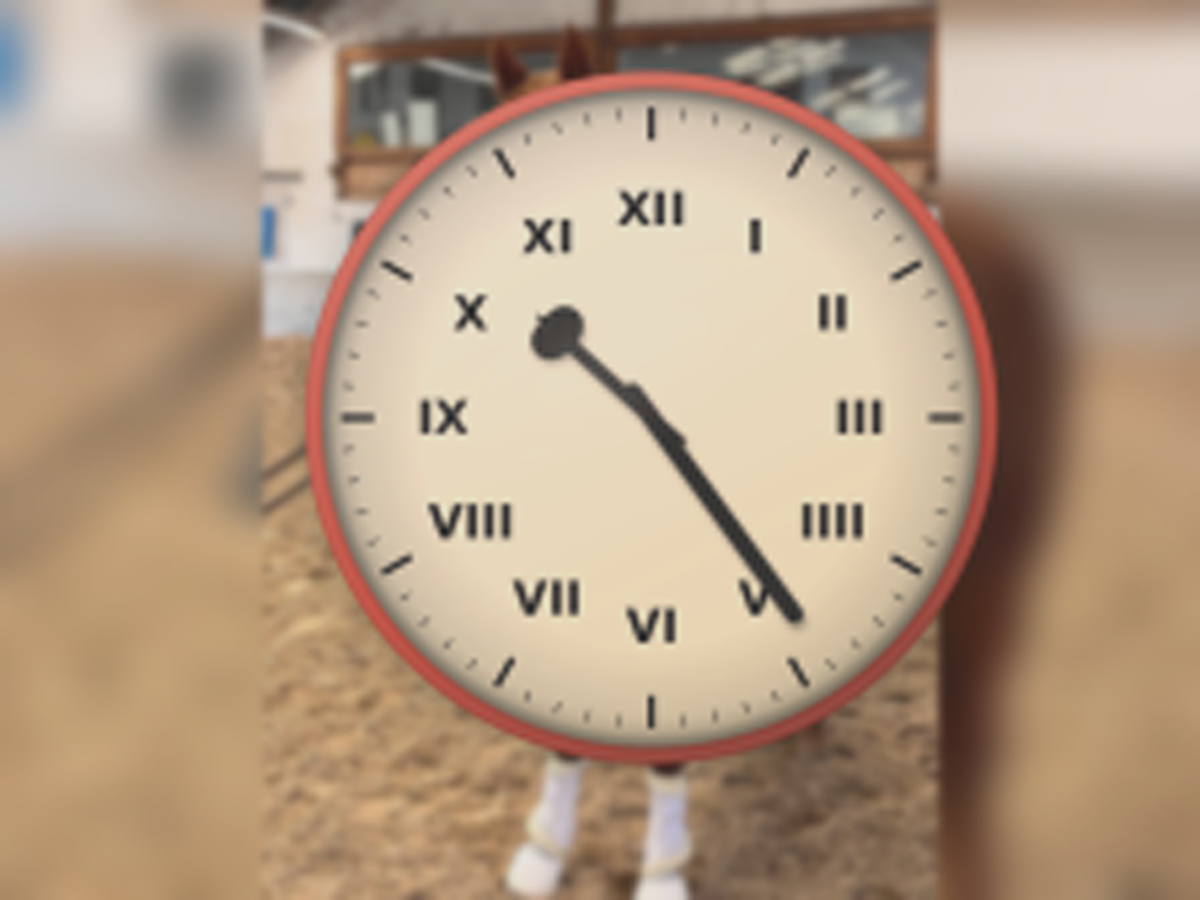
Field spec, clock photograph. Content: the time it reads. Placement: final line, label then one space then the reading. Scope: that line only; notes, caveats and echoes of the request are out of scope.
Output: 10:24
